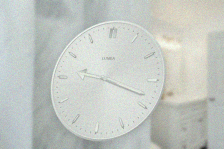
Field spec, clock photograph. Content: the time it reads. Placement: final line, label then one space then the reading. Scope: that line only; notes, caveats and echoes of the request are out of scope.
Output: 9:18
